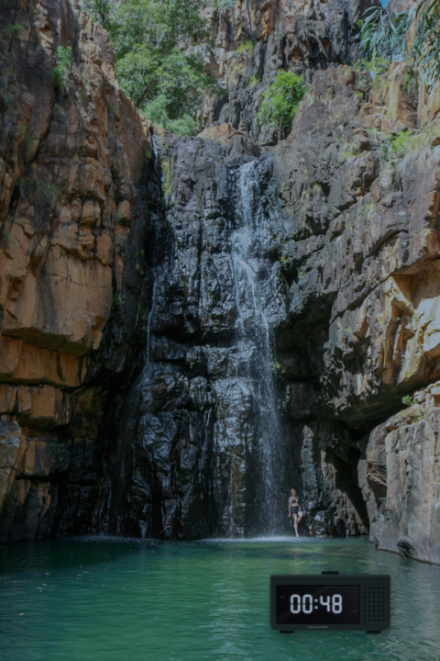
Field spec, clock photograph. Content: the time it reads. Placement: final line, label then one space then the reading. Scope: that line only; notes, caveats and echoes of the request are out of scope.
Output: 0:48
